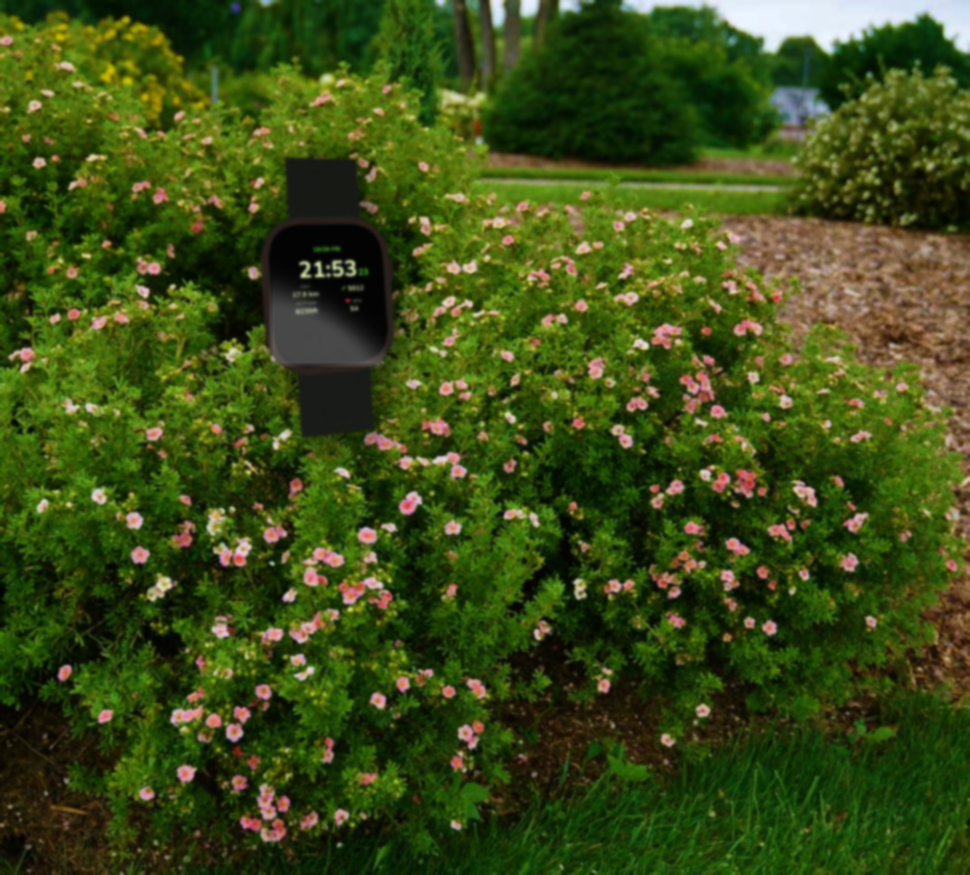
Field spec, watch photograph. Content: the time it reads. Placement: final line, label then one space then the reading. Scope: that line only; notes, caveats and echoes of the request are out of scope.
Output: 21:53
